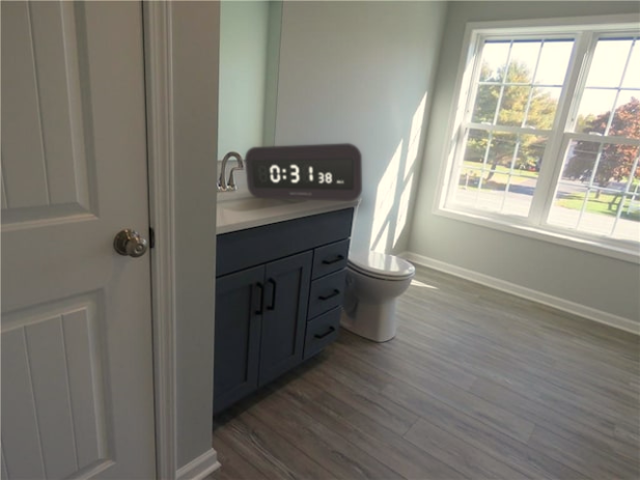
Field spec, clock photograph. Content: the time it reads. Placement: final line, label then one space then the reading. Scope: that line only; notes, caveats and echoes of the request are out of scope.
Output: 0:31:38
